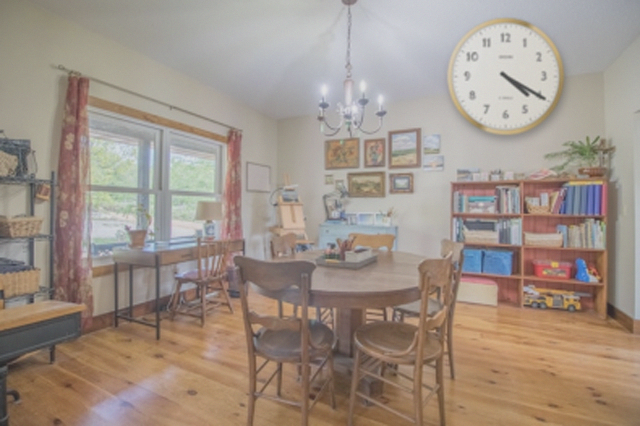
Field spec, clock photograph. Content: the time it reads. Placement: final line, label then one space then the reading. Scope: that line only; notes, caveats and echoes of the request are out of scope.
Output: 4:20
